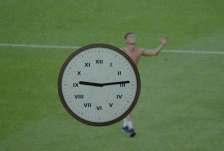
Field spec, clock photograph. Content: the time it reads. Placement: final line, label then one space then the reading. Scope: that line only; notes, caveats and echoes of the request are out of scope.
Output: 9:14
